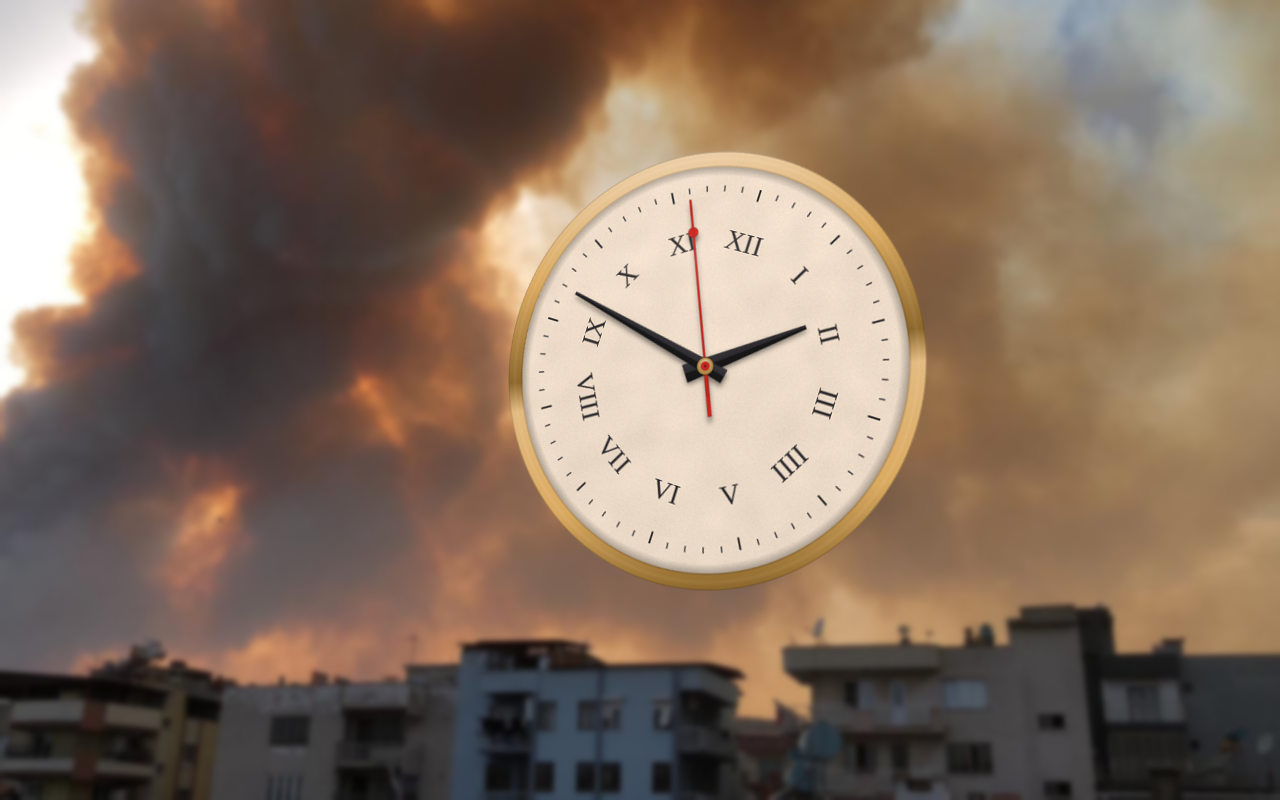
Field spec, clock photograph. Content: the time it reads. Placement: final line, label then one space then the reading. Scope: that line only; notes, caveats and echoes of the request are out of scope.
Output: 1:46:56
